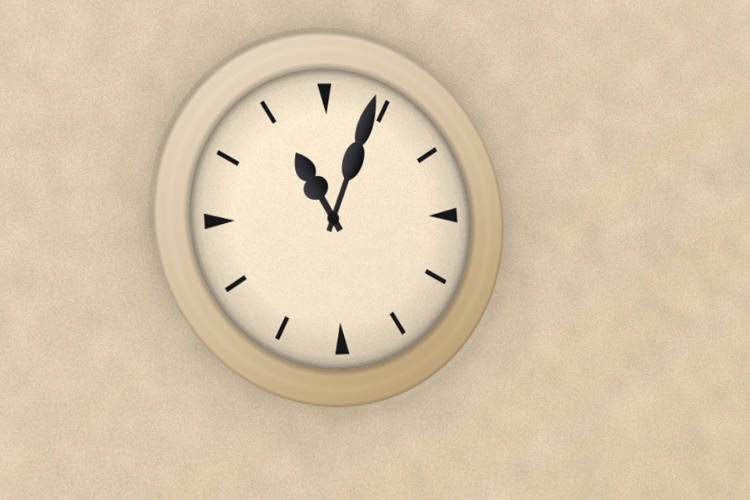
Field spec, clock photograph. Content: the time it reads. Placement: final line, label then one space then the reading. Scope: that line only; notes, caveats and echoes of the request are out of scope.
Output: 11:04
